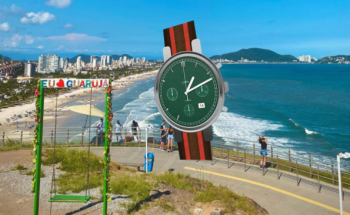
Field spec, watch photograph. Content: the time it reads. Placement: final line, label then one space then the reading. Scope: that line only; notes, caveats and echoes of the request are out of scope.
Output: 1:12
